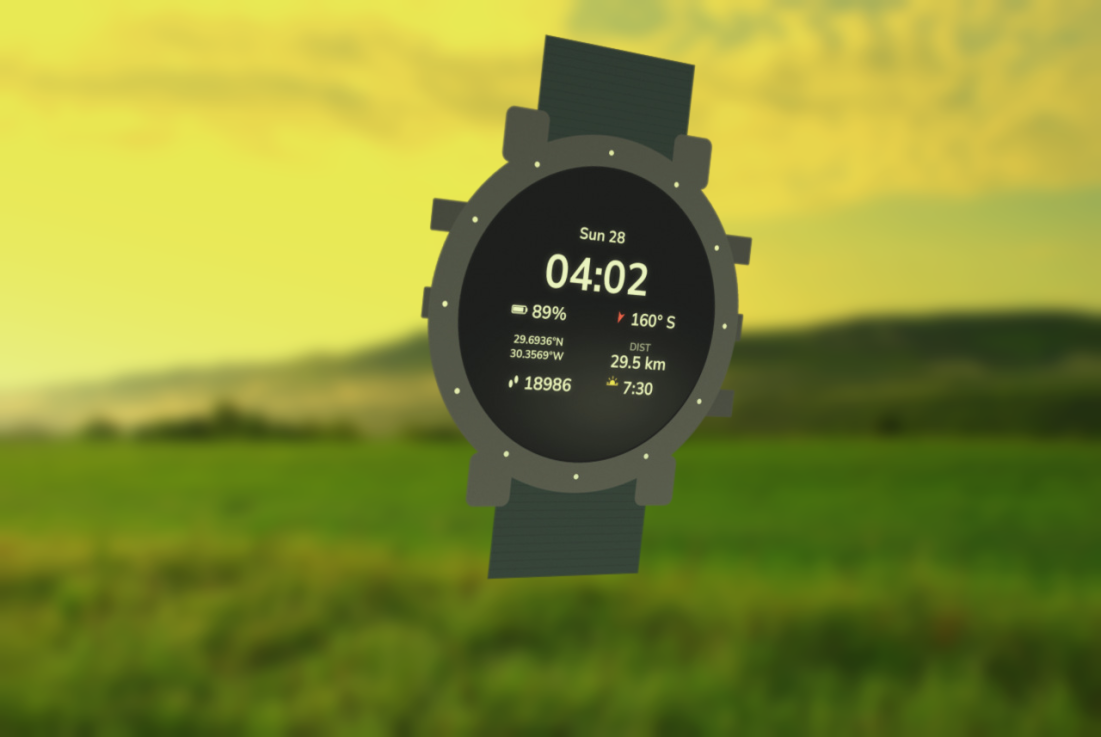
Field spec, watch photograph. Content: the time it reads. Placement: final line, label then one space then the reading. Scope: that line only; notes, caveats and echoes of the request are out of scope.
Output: 4:02
